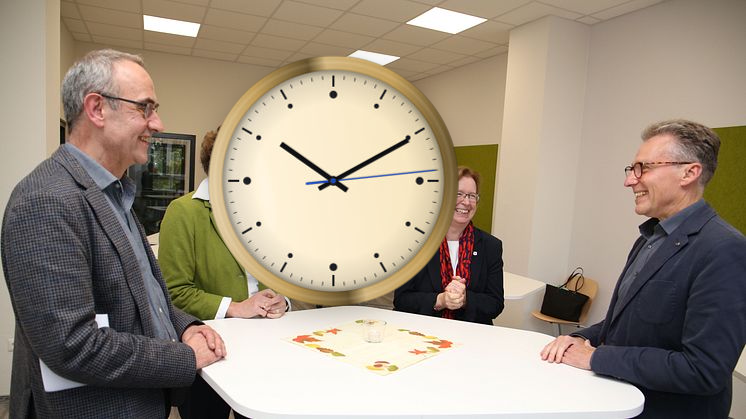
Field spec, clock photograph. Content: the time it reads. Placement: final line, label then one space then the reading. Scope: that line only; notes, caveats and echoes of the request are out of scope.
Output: 10:10:14
